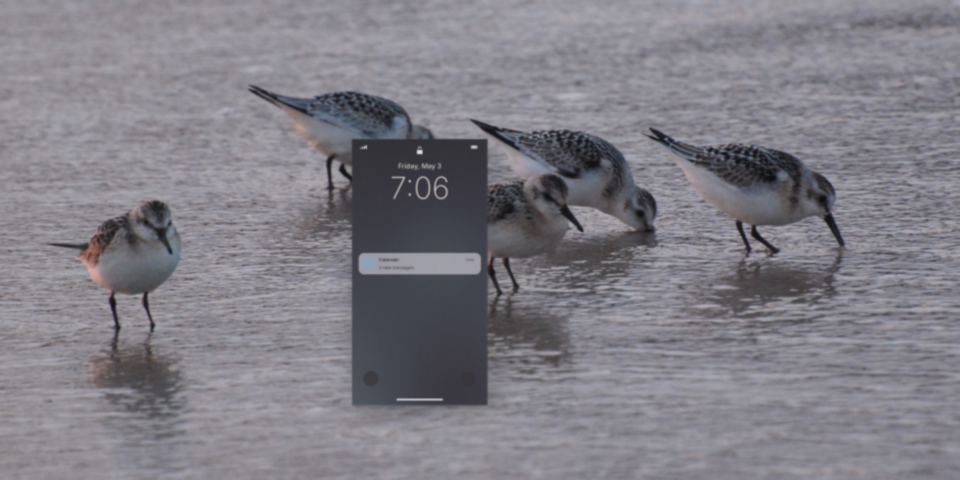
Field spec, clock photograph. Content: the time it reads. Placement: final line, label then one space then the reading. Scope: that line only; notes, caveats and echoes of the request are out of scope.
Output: 7:06
